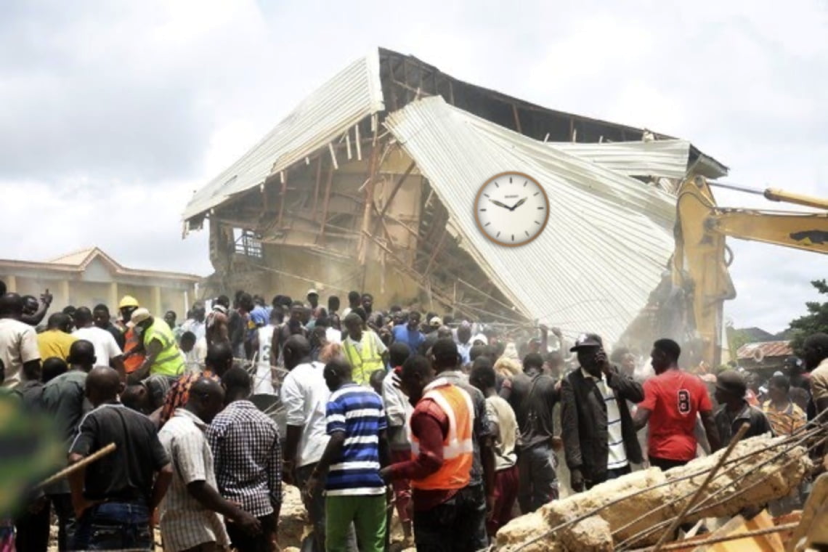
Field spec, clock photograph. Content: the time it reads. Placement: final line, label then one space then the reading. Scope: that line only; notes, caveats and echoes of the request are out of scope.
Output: 1:49
